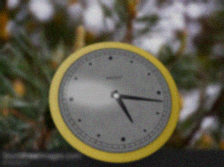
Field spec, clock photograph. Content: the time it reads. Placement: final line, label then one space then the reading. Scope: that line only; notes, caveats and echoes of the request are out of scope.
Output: 5:17
